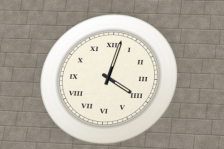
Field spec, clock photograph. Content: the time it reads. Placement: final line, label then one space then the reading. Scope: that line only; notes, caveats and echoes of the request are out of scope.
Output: 4:02
